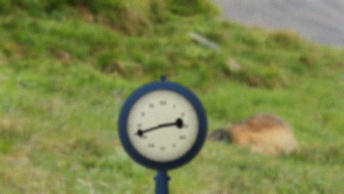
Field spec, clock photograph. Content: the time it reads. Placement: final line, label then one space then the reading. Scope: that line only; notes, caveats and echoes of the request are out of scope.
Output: 2:42
